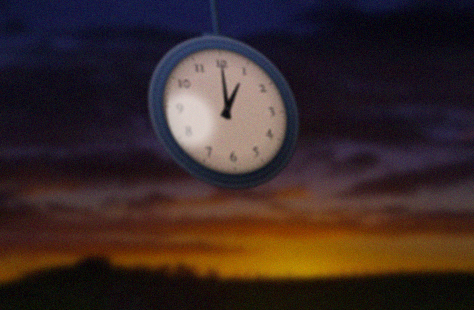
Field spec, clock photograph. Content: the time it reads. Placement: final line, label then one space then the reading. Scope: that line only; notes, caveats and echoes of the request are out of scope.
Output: 1:00
